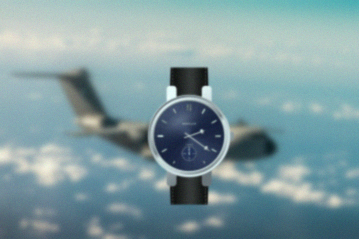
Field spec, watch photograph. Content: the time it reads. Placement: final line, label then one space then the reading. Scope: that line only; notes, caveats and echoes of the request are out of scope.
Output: 2:21
